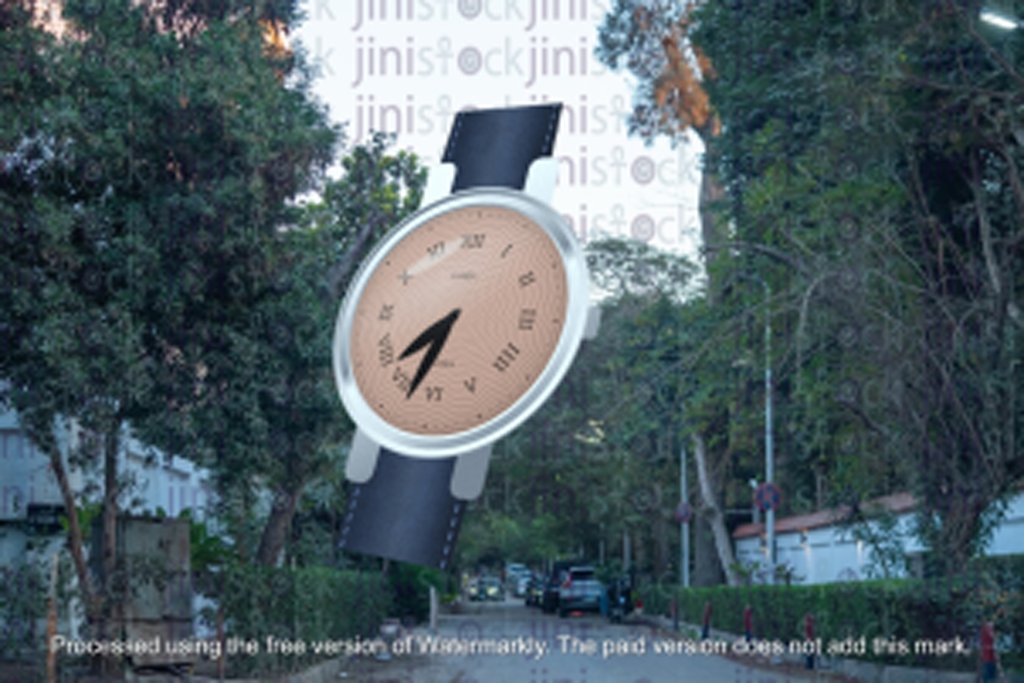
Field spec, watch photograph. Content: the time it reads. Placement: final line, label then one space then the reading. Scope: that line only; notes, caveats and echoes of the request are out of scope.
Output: 7:33
